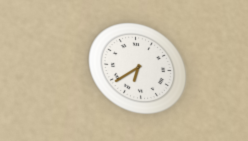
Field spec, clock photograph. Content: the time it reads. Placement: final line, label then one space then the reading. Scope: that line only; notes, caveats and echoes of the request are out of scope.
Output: 6:39
